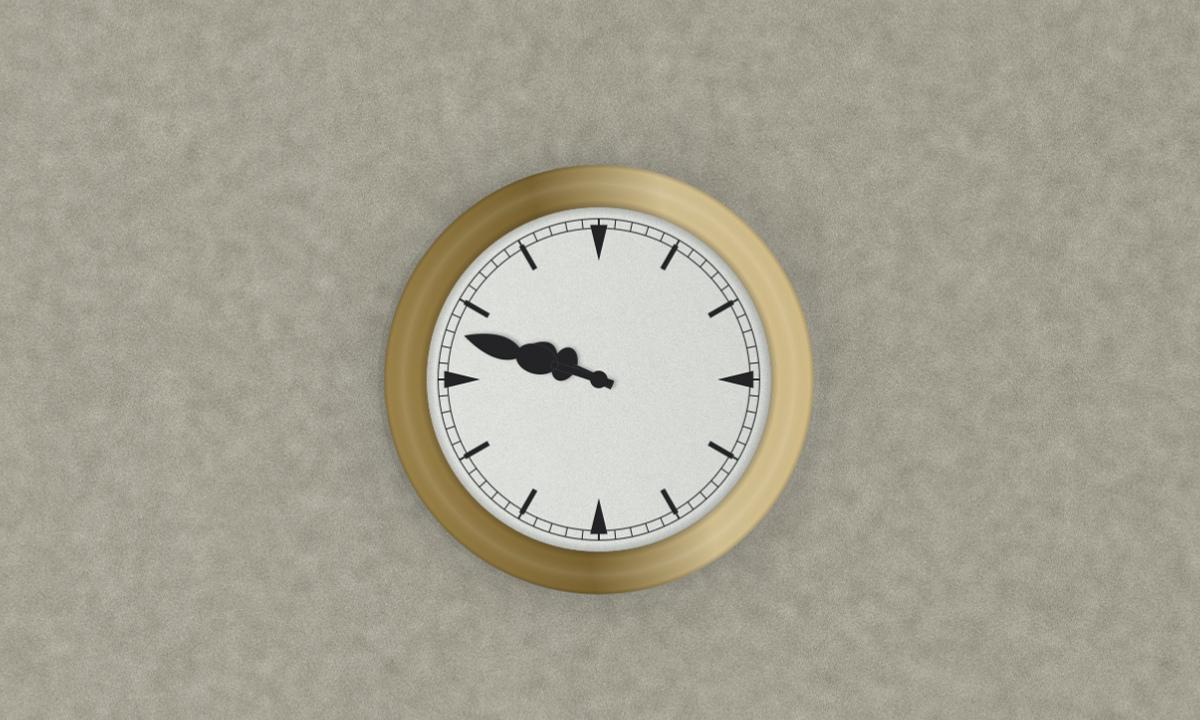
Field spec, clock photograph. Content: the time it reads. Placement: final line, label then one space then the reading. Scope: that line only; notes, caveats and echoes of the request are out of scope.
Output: 9:48
